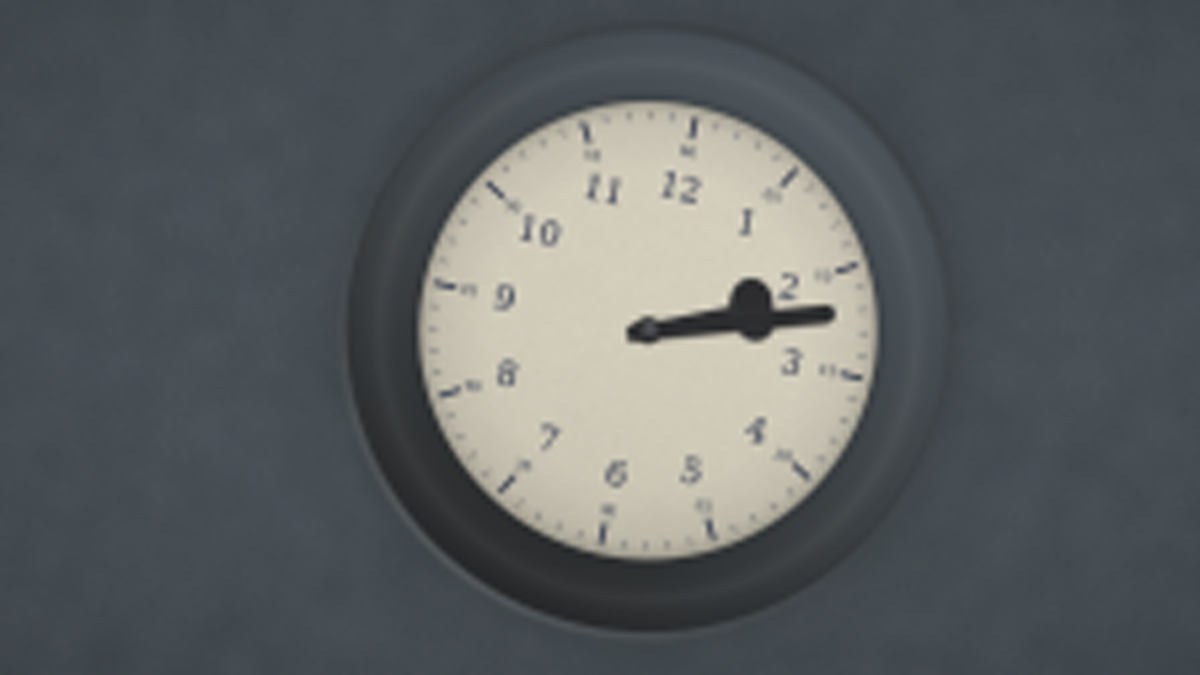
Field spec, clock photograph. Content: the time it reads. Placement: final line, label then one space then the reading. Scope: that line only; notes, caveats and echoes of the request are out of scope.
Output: 2:12
